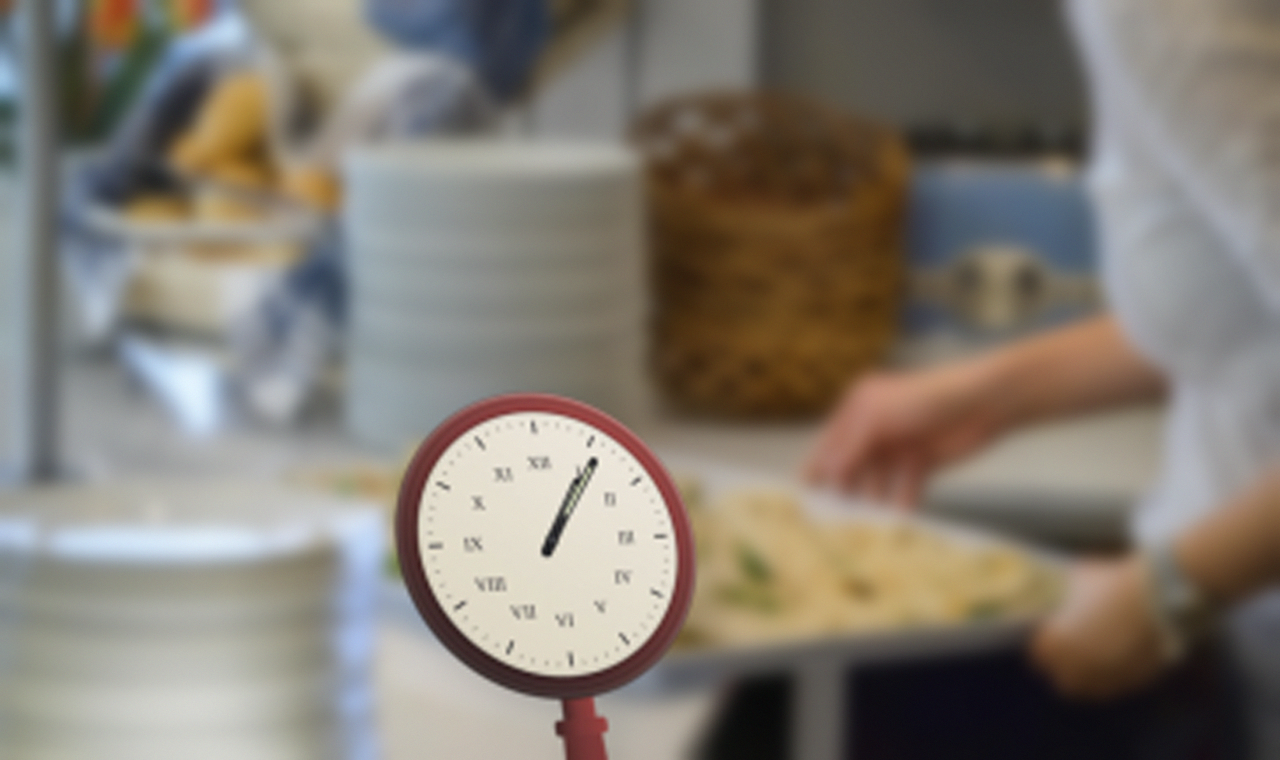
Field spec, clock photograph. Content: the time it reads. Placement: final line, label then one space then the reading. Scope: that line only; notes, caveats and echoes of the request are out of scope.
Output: 1:06
